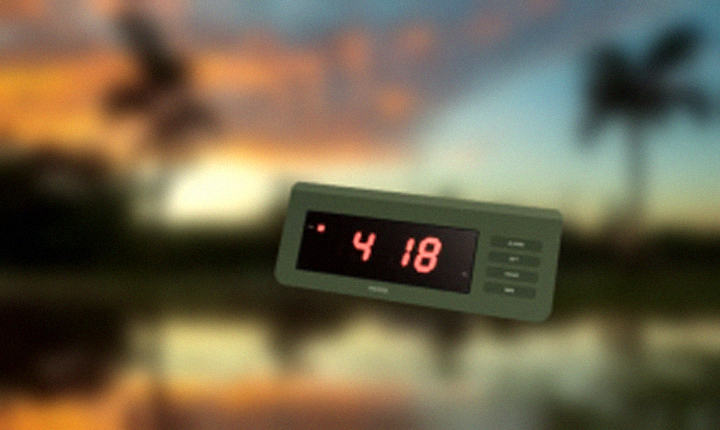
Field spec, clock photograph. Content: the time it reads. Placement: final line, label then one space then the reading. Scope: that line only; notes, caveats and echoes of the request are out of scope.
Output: 4:18
